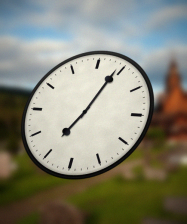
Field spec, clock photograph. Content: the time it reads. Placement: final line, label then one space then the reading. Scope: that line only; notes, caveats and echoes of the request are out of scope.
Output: 7:04
